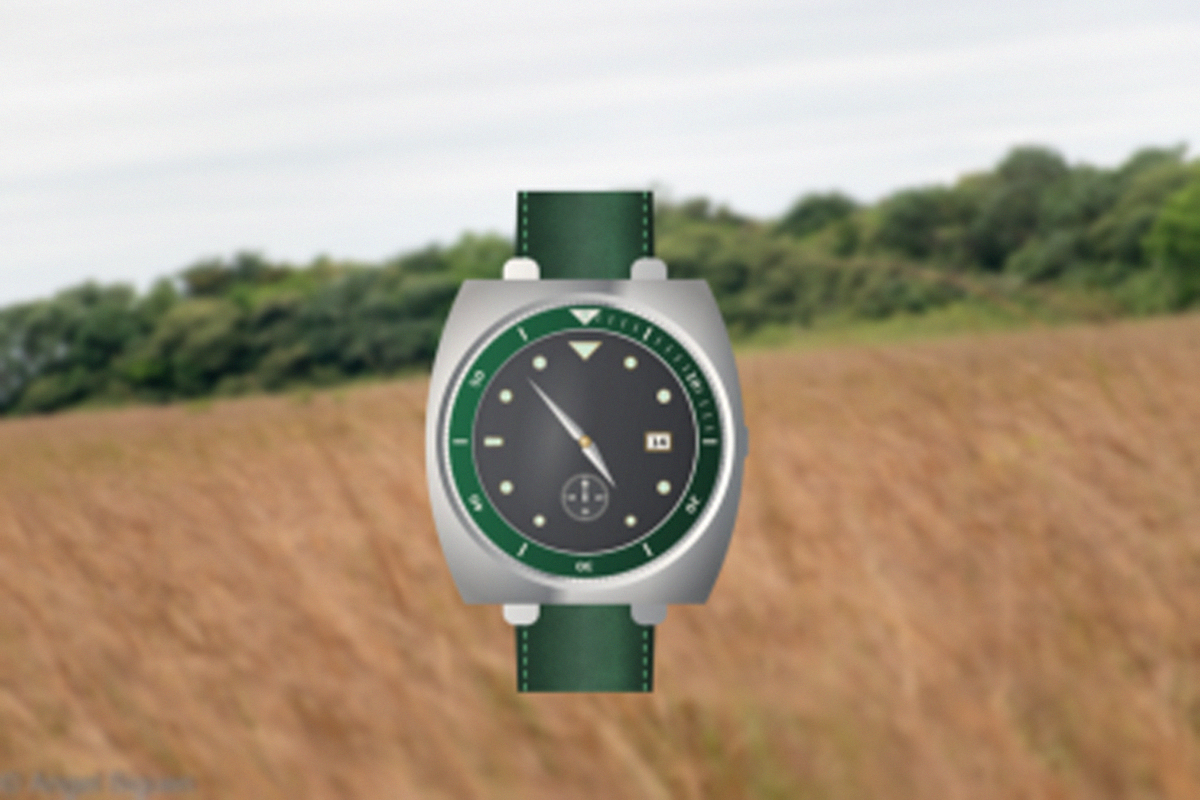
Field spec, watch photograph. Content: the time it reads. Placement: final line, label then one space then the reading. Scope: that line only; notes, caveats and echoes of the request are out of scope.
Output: 4:53
